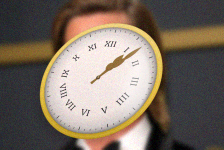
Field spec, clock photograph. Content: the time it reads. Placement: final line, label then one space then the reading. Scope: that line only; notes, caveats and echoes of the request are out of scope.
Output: 1:07
